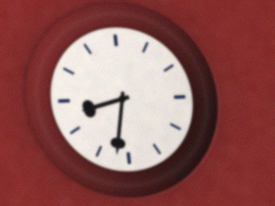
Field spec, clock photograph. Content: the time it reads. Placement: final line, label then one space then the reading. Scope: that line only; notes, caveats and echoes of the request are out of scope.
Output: 8:32
